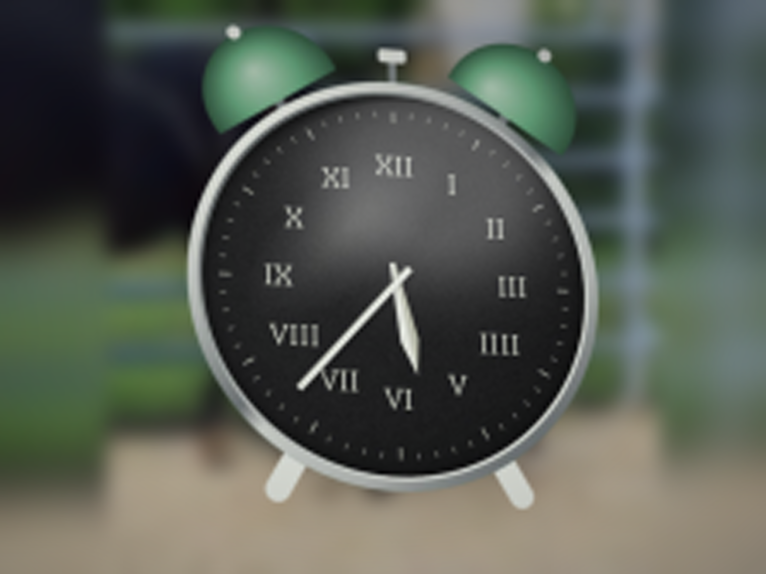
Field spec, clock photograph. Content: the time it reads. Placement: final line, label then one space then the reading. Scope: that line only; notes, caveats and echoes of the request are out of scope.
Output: 5:37
